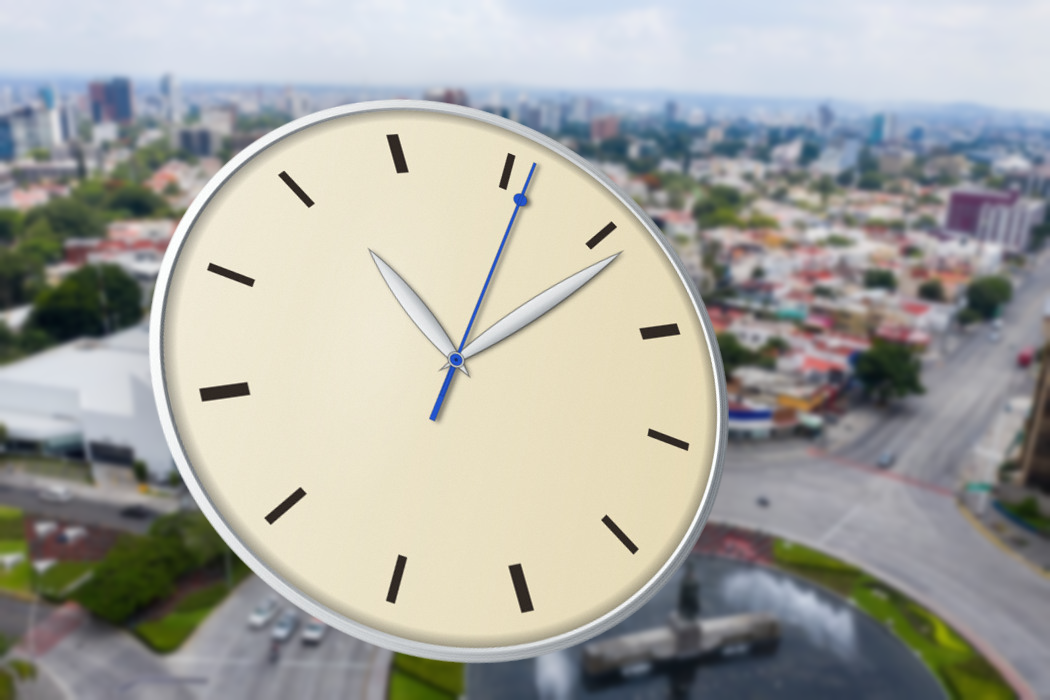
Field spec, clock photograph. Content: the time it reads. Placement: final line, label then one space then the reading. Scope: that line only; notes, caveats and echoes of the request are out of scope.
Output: 11:11:06
